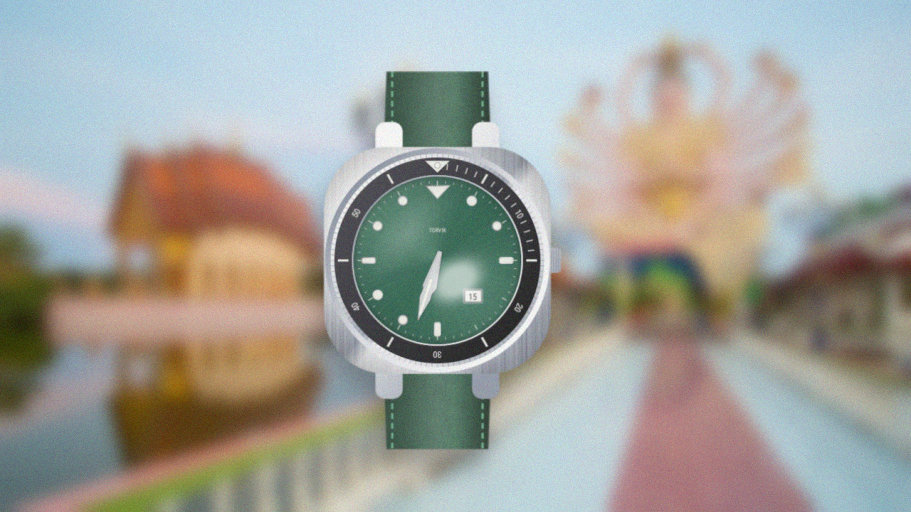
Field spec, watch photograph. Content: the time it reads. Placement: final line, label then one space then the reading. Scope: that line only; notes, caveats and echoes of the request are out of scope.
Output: 6:33
